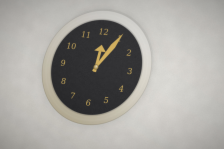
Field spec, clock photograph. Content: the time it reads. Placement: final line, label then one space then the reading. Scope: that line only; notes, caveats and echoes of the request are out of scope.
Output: 12:05
